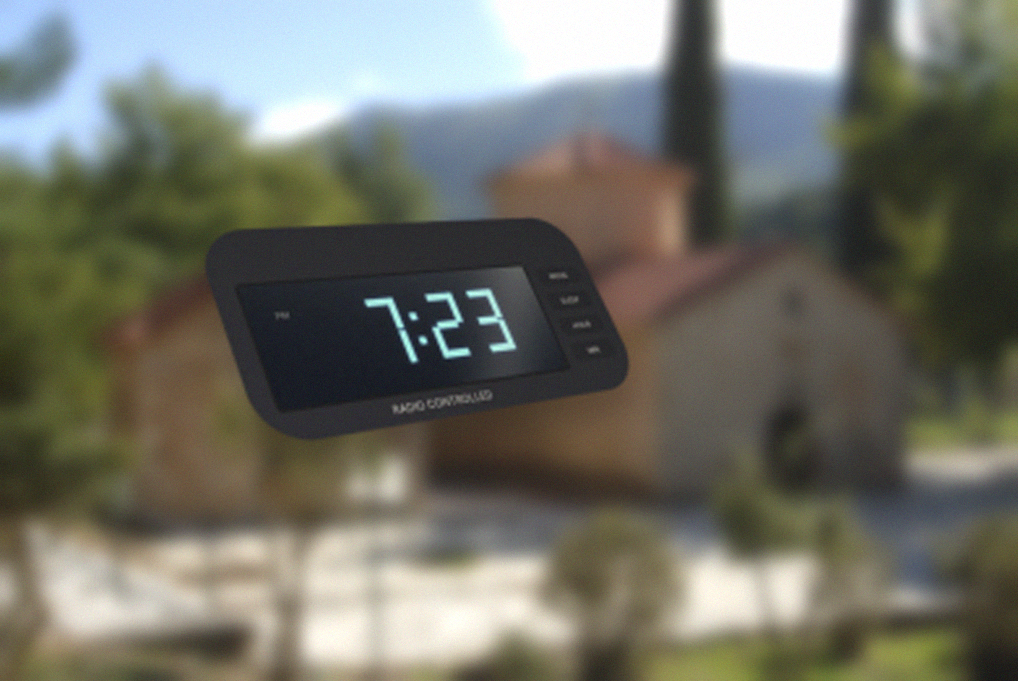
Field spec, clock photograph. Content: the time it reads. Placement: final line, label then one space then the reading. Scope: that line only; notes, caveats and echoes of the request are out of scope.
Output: 7:23
